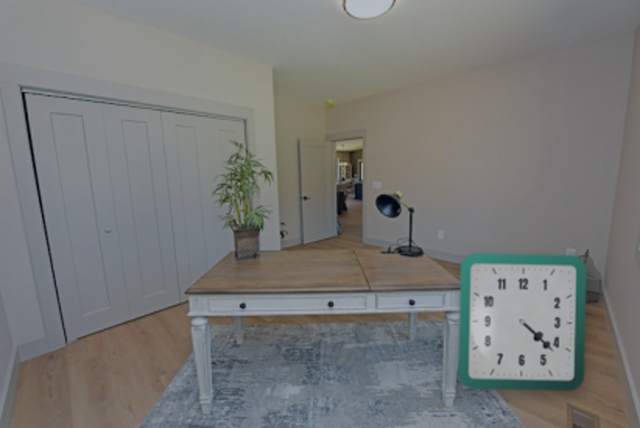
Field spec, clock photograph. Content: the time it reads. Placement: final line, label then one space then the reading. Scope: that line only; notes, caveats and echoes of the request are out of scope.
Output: 4:22
